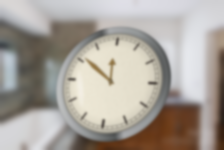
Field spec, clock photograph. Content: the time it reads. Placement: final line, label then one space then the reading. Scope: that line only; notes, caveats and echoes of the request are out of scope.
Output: 11:51
